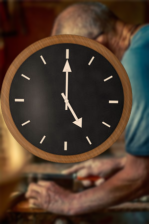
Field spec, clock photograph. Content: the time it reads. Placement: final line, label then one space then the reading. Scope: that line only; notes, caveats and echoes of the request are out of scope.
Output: 5:00
